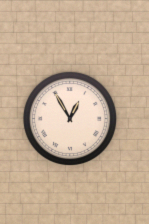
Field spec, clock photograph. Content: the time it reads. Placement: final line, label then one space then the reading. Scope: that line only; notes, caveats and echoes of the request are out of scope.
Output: 12:55
